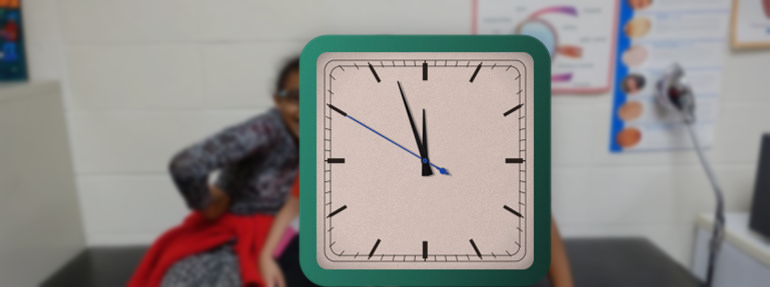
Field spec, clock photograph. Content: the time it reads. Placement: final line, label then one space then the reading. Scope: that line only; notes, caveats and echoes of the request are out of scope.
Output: 11:56:50
